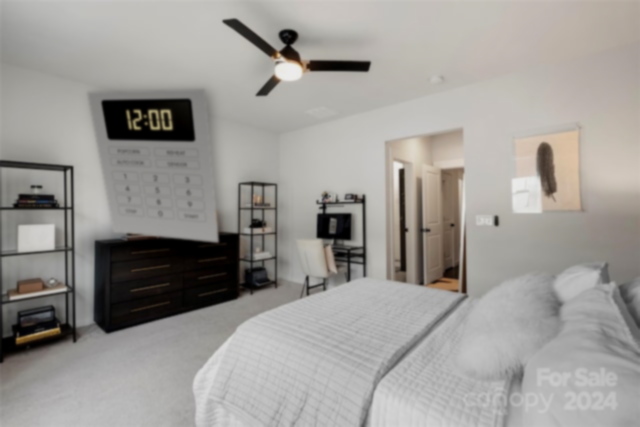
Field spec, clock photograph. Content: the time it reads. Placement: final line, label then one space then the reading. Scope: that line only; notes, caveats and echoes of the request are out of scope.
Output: 12:00
